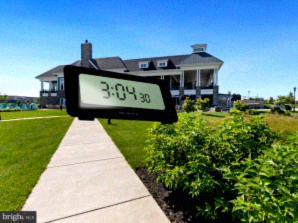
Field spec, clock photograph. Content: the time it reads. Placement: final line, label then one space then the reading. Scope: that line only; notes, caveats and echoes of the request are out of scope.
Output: 3:04:30
